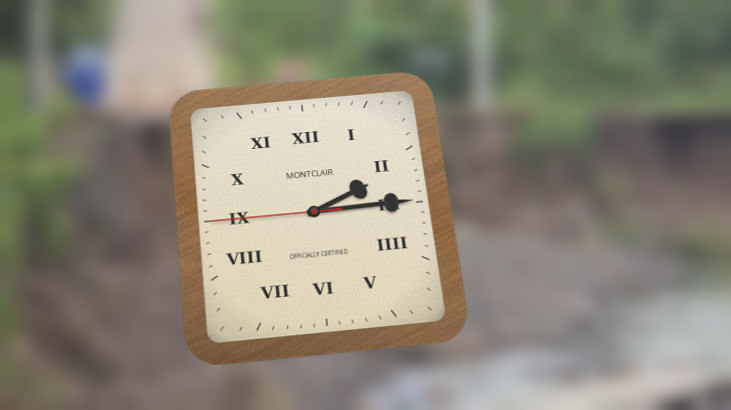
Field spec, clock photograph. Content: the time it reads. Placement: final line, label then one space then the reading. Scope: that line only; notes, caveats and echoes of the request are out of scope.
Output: 2:14:45
